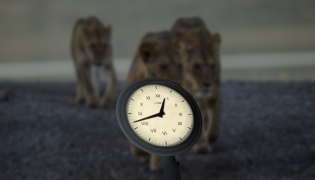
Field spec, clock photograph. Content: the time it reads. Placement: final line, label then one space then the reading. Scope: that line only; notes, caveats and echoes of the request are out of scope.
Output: 12:42
